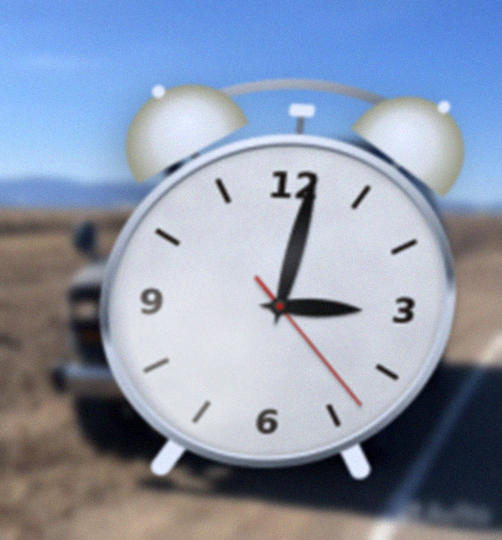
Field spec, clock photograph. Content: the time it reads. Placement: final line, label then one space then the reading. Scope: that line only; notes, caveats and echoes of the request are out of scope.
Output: 3:01:23
